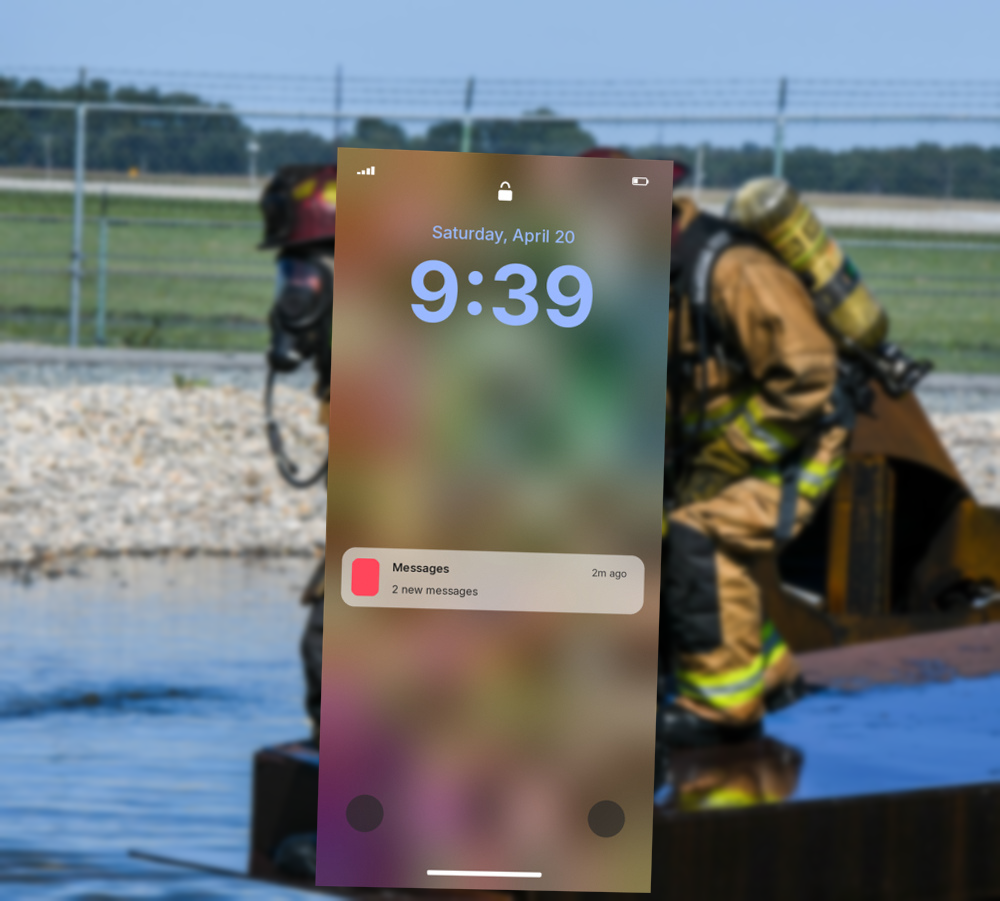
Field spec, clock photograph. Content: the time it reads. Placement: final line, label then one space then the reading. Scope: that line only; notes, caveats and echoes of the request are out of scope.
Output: 9:39
